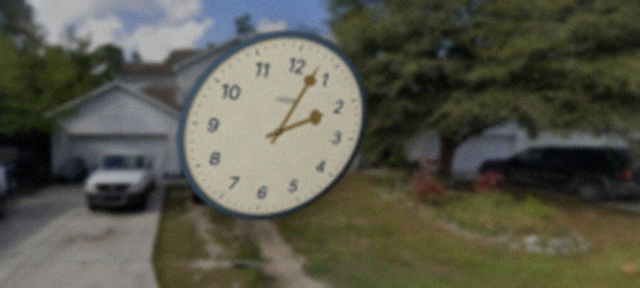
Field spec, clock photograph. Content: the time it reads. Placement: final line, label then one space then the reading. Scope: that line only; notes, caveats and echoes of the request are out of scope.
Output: 2:03
